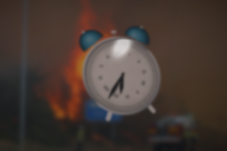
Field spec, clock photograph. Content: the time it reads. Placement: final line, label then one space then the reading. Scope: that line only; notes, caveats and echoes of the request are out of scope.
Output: 6:37
